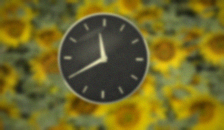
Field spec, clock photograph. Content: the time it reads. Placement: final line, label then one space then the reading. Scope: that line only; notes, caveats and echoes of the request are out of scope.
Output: 11:40
